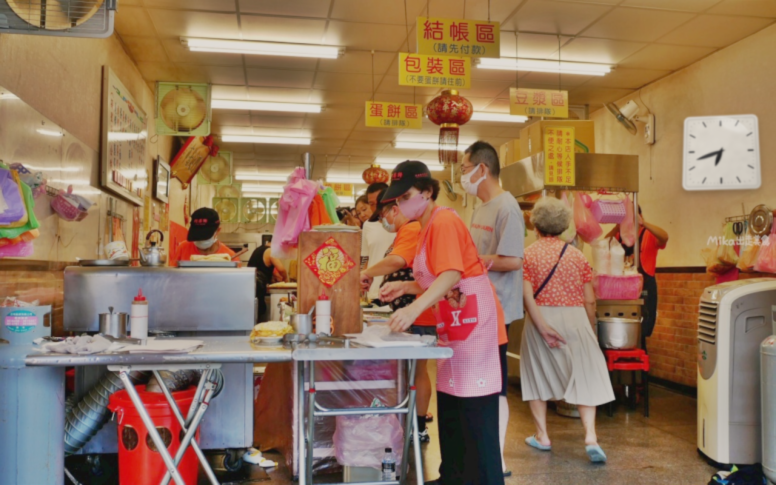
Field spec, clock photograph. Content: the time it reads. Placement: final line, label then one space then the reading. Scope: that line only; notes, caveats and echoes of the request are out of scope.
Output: 6:42
